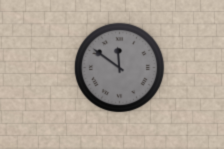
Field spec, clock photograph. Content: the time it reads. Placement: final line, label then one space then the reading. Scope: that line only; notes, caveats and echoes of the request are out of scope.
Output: 11:51
